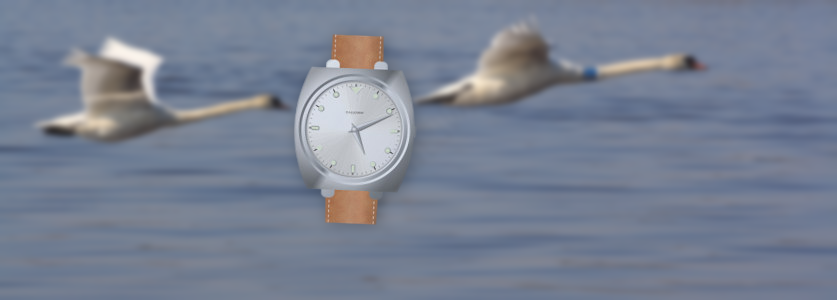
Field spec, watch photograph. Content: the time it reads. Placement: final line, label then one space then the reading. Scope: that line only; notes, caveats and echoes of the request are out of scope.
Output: 5:11
